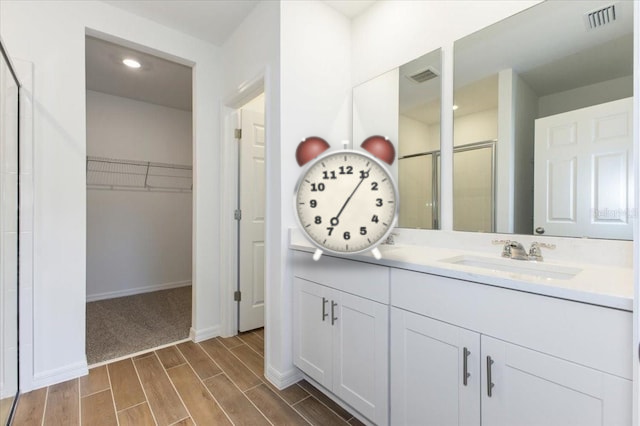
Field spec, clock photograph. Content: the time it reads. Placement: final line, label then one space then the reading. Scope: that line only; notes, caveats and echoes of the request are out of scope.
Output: 7:06
